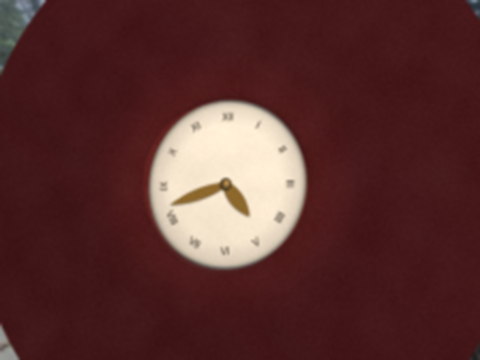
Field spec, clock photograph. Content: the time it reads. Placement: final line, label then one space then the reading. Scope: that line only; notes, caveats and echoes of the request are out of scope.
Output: 4:42
